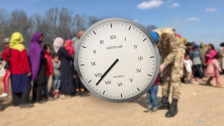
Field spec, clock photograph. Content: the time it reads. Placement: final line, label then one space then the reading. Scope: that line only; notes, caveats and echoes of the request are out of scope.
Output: 7:38
